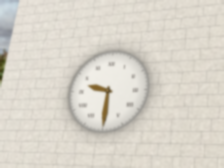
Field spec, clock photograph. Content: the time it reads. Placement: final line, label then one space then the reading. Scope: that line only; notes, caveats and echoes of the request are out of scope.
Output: 9:30
